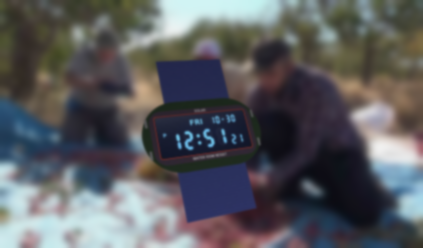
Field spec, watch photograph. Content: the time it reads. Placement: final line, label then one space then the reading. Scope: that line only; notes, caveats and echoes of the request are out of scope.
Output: 12:51
